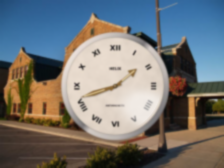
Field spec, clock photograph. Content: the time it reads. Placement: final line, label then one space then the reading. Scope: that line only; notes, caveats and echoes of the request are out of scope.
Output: 1:42
